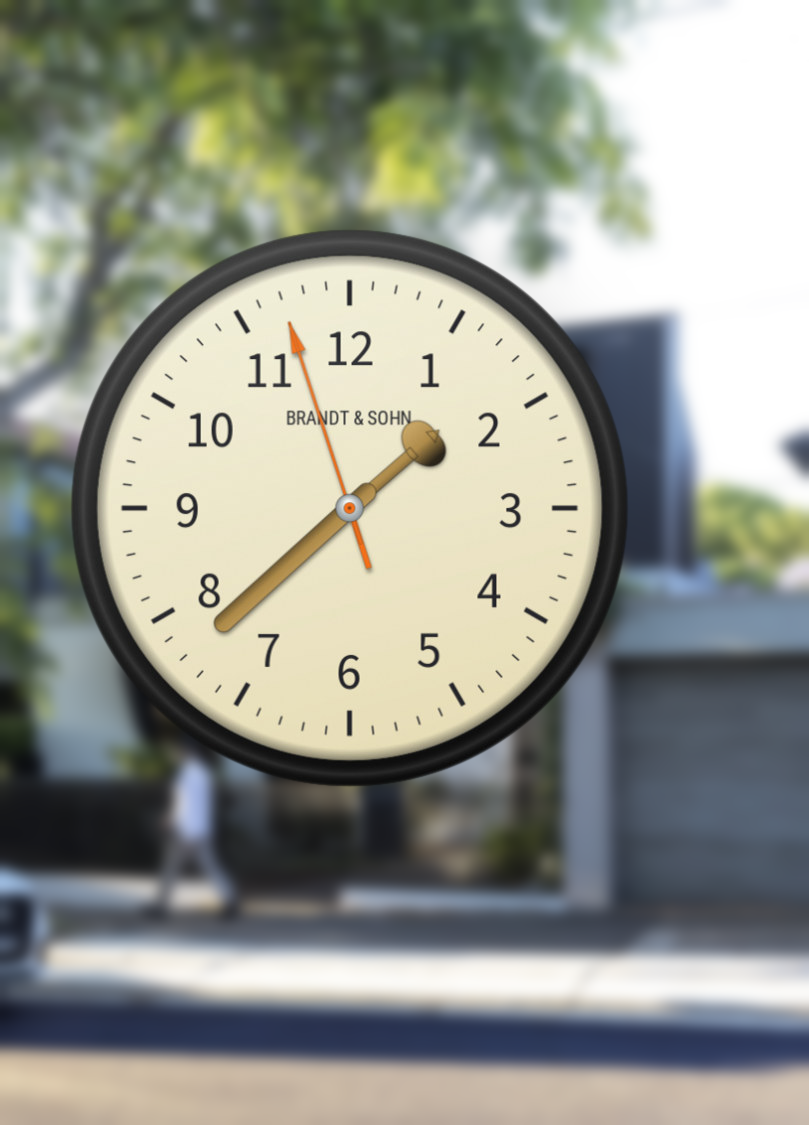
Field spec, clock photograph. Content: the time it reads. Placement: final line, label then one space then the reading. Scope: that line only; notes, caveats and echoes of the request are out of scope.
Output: 1:37:57
